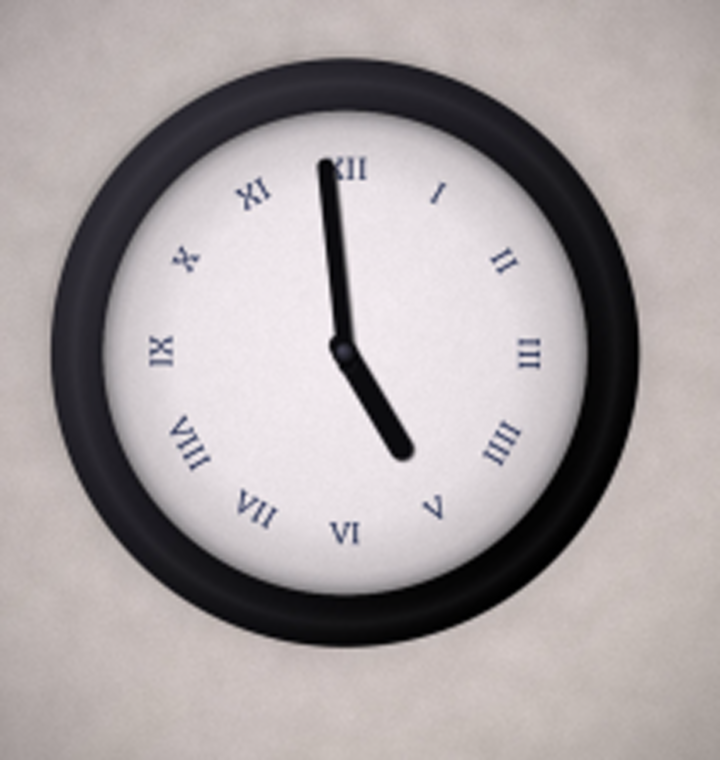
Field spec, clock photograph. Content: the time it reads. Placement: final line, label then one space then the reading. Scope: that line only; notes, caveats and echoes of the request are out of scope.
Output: 4:59
